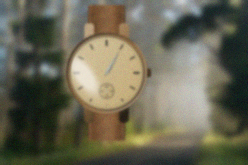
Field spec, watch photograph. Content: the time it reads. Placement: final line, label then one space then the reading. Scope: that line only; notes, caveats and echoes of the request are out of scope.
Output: 1:05
